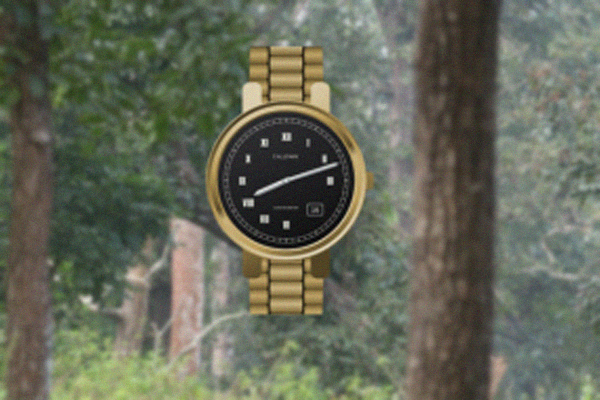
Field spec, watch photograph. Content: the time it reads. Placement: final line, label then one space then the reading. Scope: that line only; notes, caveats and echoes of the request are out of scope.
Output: 8:12
